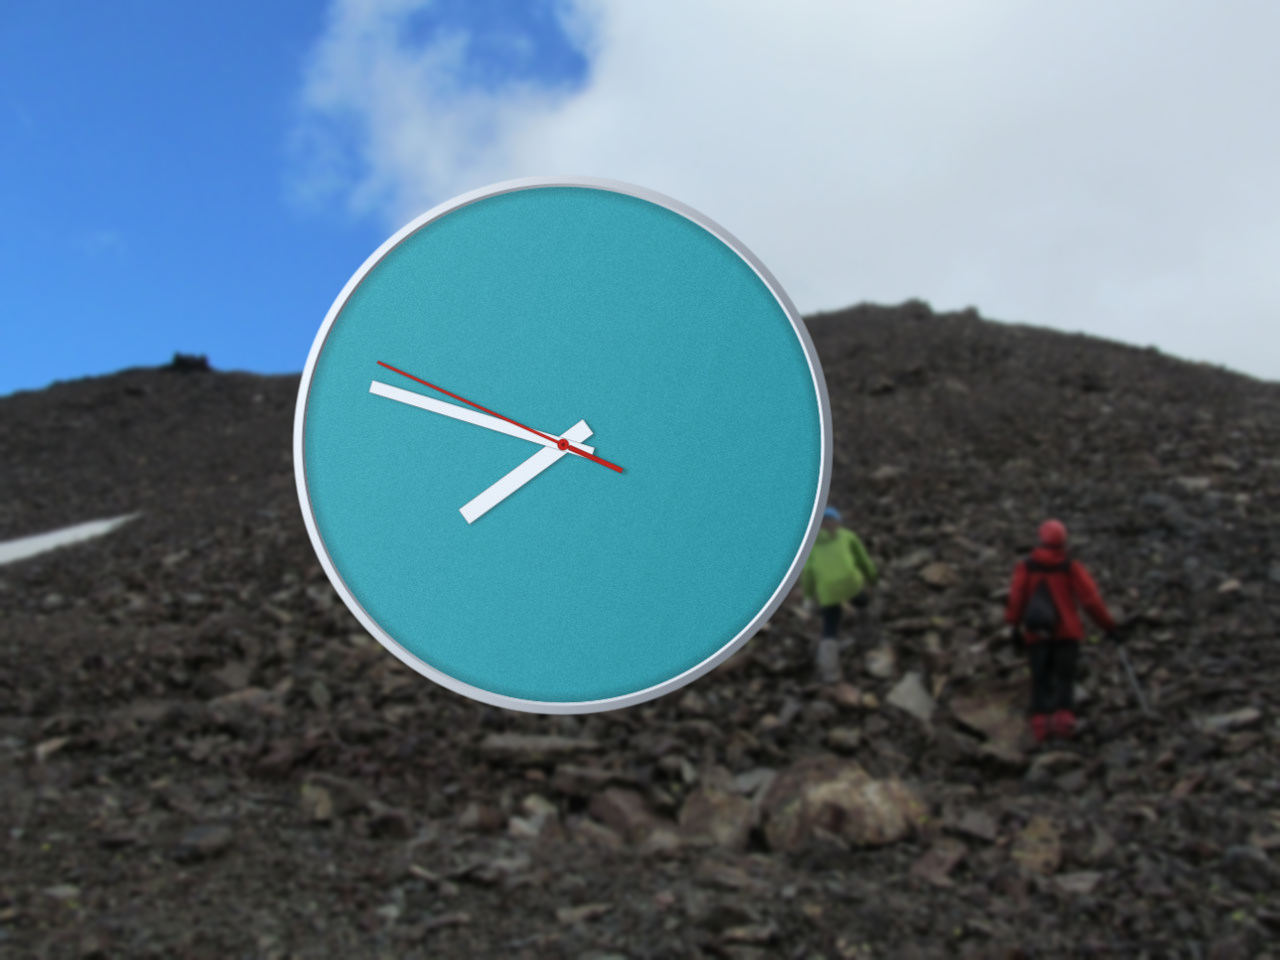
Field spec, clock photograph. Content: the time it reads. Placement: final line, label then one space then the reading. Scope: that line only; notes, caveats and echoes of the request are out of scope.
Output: 7:47:49
